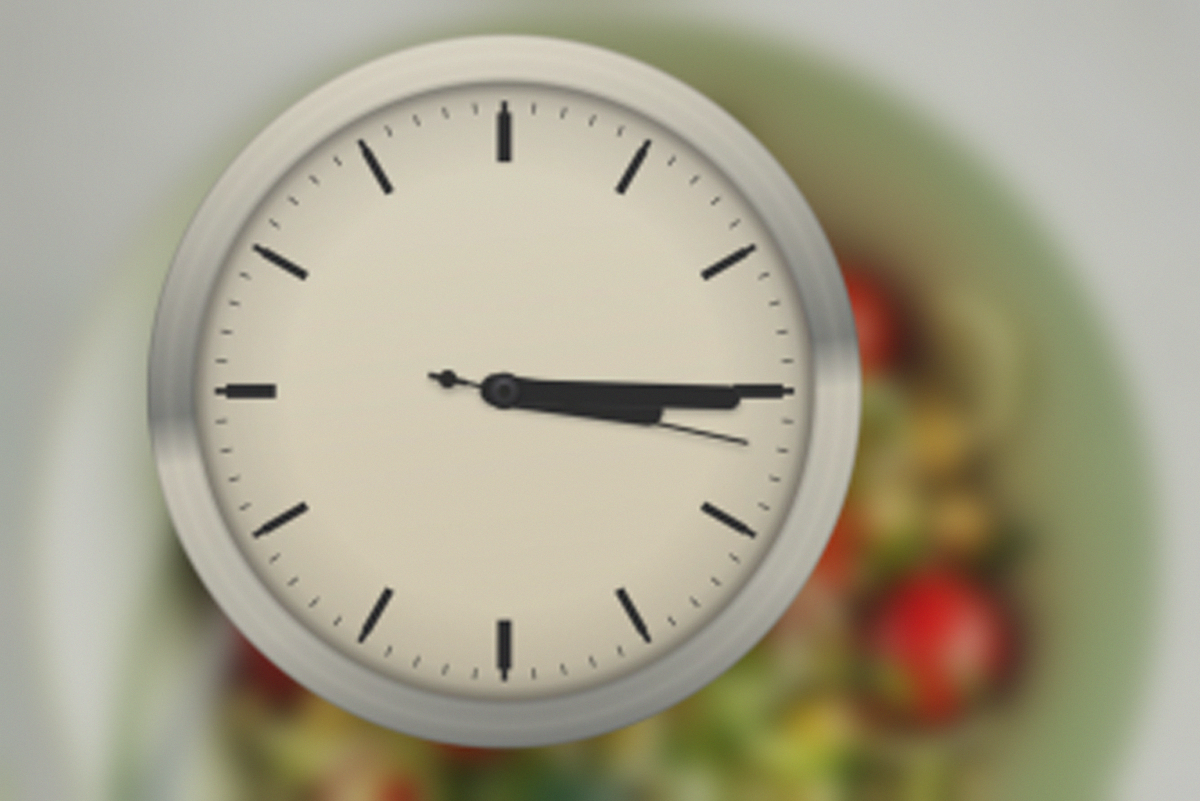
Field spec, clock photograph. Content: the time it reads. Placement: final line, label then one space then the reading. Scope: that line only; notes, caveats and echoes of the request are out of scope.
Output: 3:15:17
